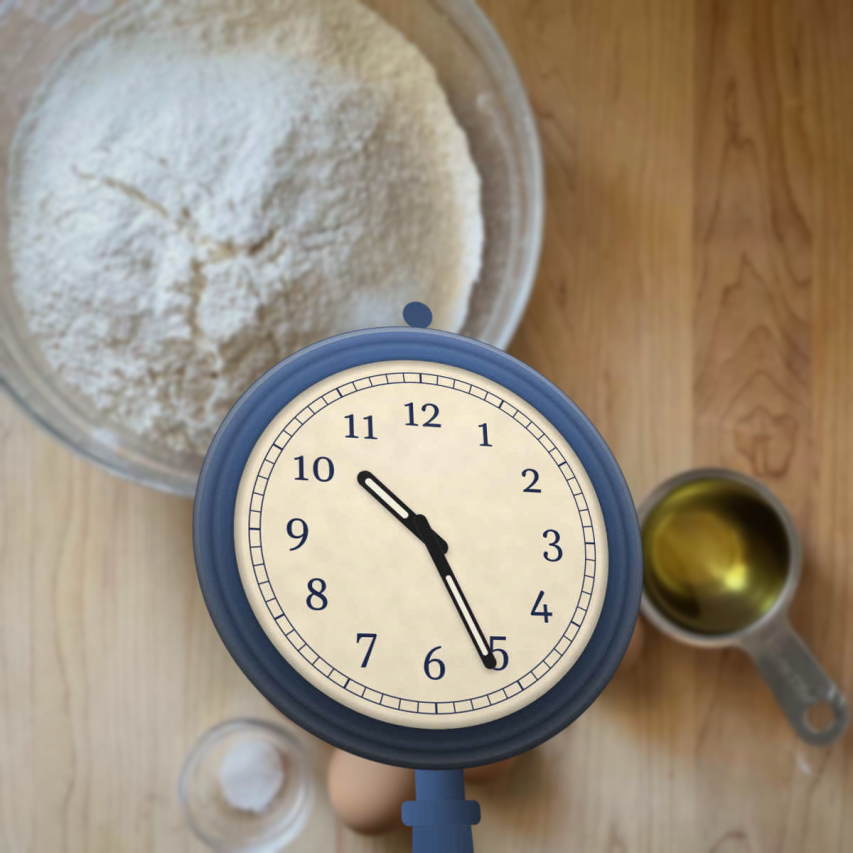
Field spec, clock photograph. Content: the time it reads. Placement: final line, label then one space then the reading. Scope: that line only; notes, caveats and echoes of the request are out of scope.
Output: 10:26
